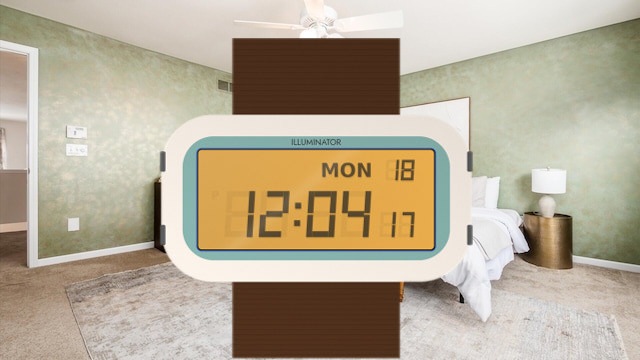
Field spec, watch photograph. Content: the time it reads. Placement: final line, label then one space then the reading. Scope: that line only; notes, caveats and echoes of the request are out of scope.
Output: 12:04:17
